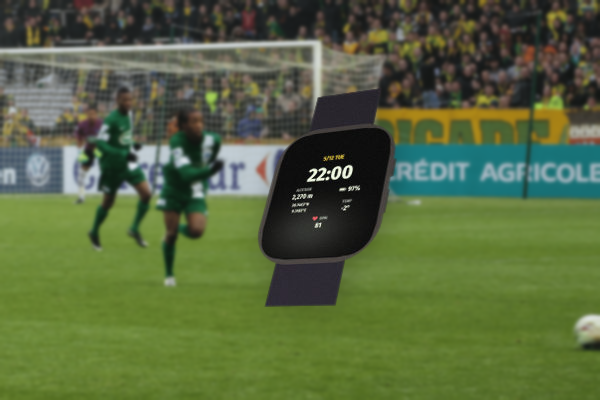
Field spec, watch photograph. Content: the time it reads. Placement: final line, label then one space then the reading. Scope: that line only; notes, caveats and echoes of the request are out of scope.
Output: 22:00
